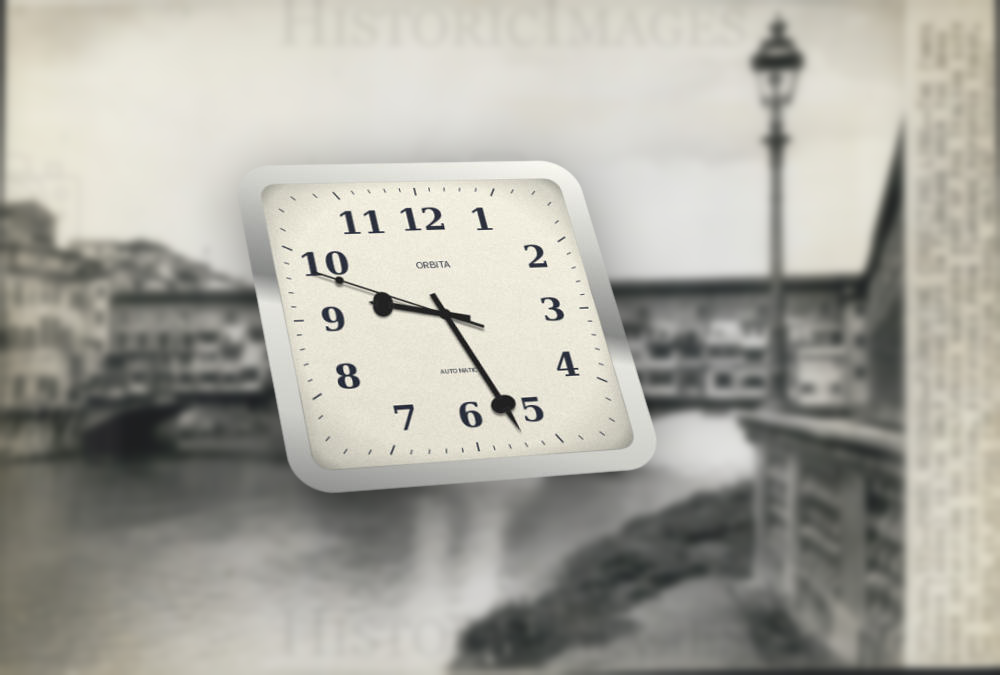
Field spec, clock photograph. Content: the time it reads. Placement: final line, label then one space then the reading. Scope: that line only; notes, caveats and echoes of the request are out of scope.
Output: 9:26:49
